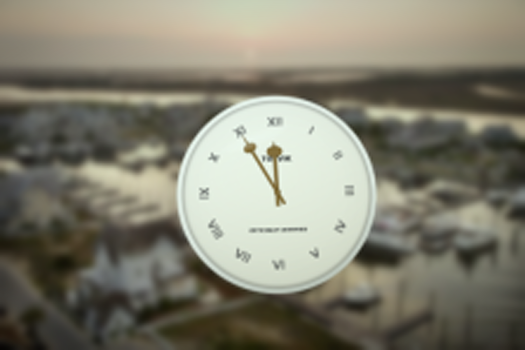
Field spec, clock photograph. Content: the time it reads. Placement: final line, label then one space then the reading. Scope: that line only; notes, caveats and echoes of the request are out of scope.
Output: 11:55
